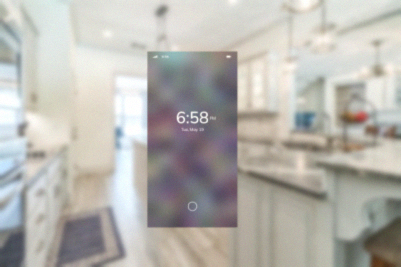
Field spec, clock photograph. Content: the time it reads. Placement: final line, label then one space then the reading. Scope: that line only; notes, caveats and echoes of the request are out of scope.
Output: 6:58
